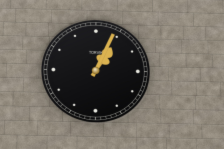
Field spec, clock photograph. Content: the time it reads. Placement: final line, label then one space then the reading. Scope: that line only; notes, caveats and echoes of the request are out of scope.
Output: 1:04
